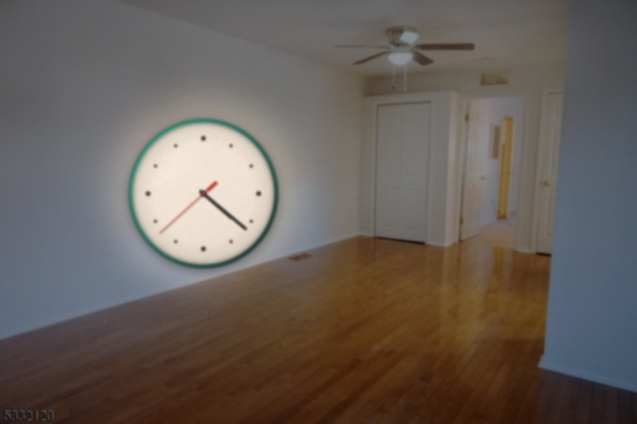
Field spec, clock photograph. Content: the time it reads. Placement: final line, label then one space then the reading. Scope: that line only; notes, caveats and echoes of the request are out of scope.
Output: 4:21:38
